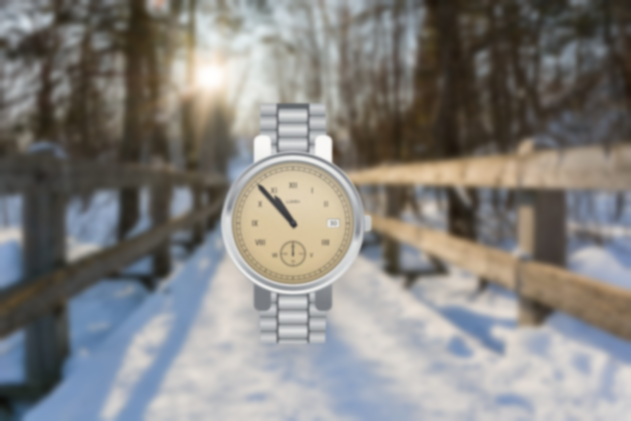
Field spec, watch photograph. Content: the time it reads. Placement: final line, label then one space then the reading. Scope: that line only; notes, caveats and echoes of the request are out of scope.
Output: 10:53
